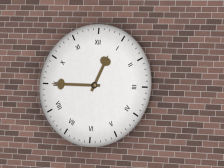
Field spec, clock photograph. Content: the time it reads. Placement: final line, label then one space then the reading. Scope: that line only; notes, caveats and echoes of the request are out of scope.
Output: 12:45
